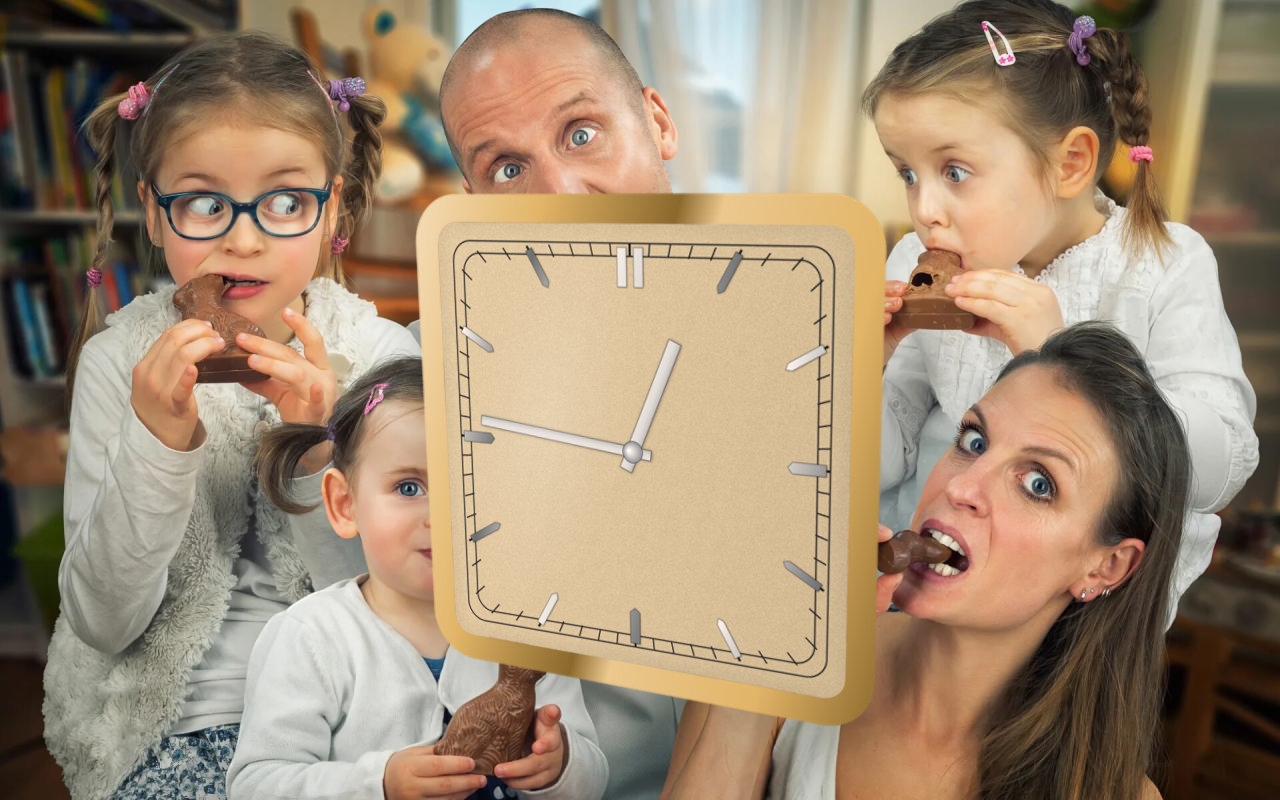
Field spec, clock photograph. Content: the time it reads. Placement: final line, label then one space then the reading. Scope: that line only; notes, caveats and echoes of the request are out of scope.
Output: 12:46
